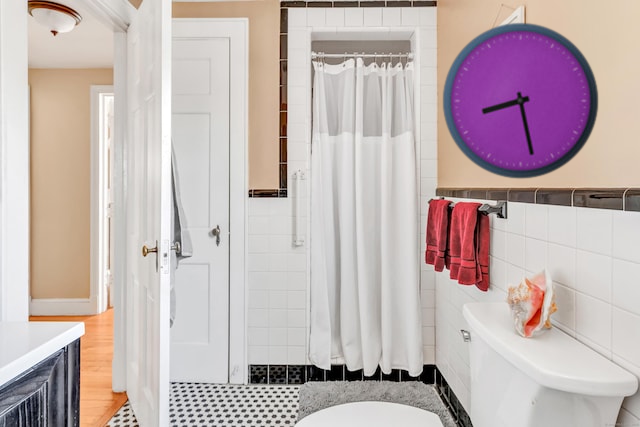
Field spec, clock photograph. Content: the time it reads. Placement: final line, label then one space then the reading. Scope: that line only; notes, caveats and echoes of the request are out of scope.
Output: 8:28
